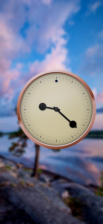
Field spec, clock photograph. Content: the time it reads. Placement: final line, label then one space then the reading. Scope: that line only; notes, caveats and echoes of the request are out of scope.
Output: 9:22
